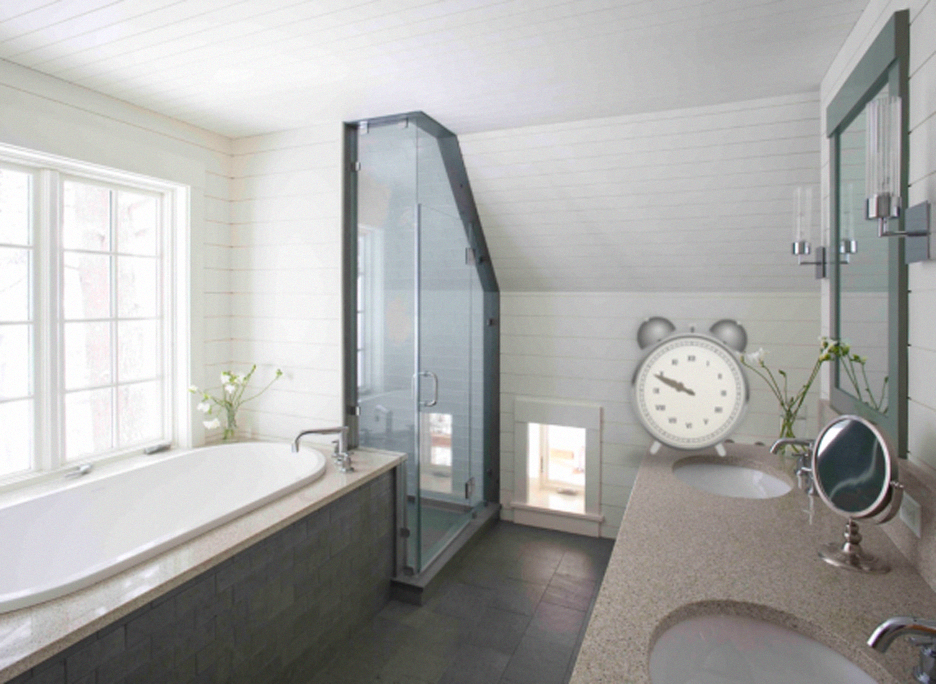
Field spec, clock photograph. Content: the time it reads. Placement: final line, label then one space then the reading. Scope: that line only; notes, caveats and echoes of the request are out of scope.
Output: 9:49
